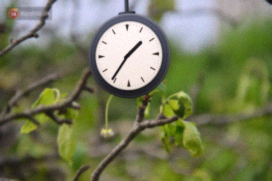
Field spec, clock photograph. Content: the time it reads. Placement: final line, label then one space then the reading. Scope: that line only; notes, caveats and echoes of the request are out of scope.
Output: 1:36
